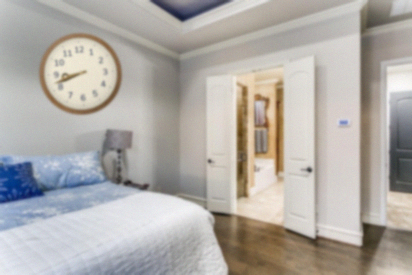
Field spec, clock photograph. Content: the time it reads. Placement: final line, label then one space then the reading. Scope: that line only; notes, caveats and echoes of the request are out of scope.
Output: 8:42
